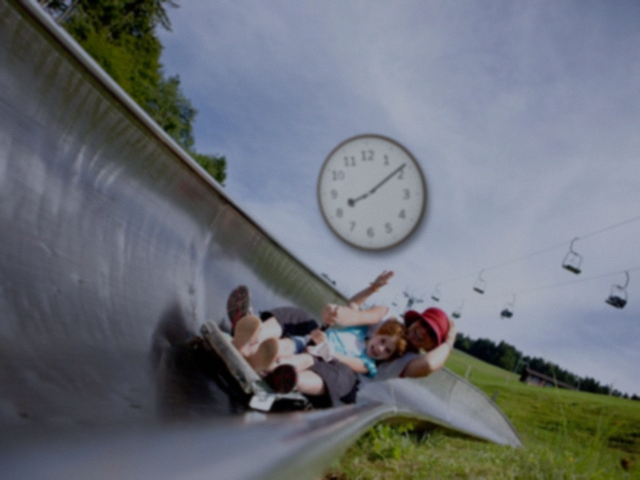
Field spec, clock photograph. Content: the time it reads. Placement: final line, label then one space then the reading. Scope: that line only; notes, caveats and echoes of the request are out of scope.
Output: 8:09
